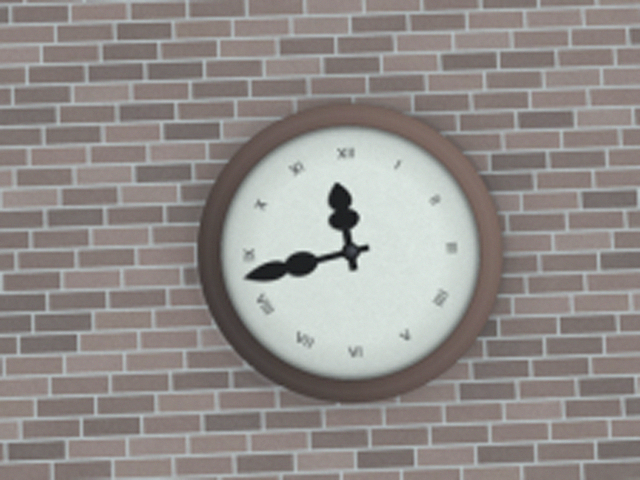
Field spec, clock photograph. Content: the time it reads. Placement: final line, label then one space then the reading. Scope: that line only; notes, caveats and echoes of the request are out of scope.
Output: 11:43
